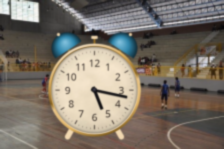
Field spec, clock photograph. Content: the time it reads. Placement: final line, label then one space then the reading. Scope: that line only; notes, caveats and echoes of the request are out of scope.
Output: 5:17
